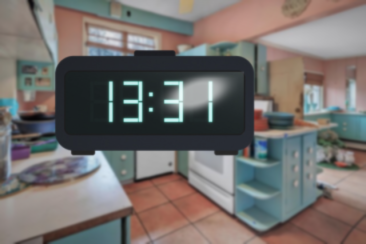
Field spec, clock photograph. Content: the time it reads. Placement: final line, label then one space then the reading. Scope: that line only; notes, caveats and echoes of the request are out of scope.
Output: 13:31
